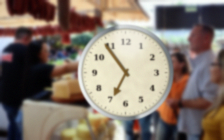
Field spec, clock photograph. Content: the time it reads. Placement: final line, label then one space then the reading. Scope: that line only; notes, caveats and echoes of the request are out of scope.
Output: 6:54
